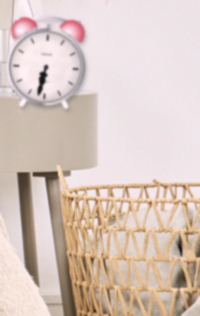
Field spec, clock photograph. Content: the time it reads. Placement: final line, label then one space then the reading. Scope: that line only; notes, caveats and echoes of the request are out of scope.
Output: 6:32
